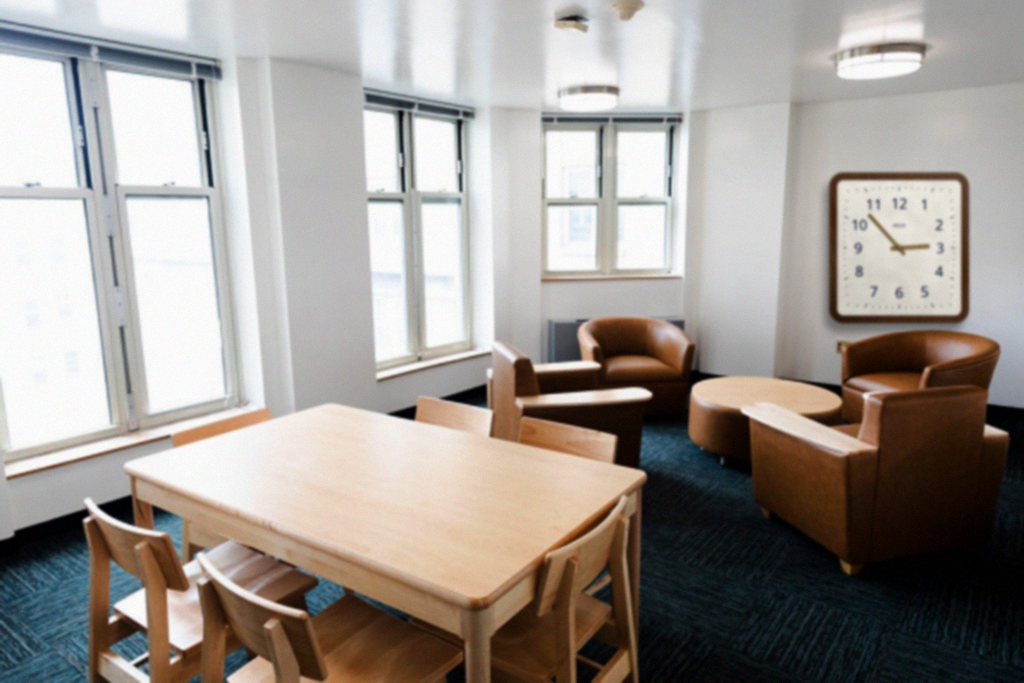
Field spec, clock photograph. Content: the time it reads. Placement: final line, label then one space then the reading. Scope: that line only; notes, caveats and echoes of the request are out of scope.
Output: 2:53
